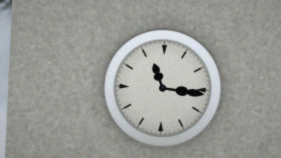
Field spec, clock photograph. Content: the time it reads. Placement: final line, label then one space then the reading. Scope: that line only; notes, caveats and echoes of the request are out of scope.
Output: 11:16
